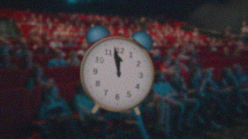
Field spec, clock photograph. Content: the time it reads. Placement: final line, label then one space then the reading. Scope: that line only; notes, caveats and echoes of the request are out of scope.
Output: 11:58
